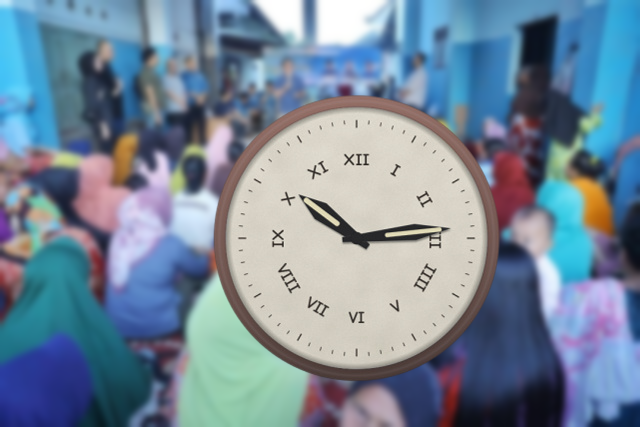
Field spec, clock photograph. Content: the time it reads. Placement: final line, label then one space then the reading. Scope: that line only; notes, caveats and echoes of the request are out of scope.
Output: 10:14
